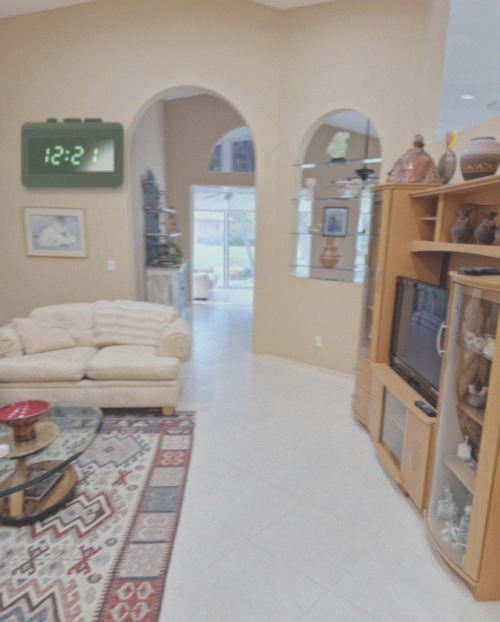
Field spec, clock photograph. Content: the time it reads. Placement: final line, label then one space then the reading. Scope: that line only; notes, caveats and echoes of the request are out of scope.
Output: 12:21
